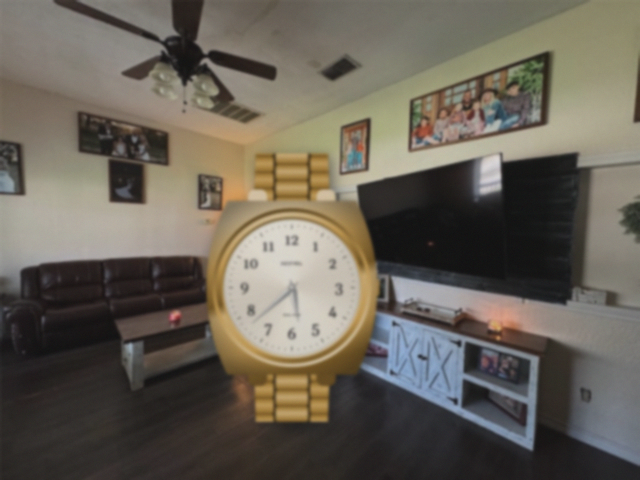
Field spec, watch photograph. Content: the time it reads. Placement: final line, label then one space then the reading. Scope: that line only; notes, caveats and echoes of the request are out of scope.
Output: 5:38
